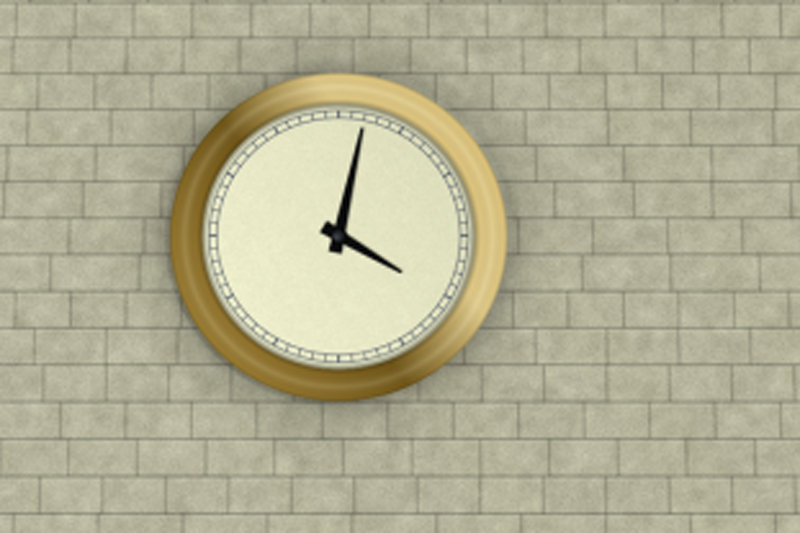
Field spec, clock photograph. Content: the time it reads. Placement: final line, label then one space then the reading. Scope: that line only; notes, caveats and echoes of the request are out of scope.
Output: 4:02
